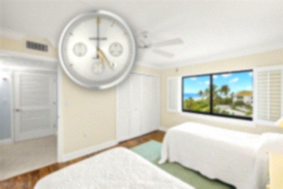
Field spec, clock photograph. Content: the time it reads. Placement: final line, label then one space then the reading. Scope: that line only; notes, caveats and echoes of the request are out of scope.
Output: 5:24
